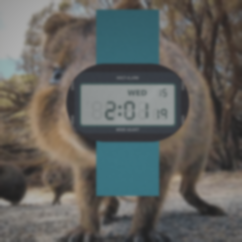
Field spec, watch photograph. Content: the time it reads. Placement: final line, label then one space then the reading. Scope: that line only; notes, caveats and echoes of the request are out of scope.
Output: 2:01
